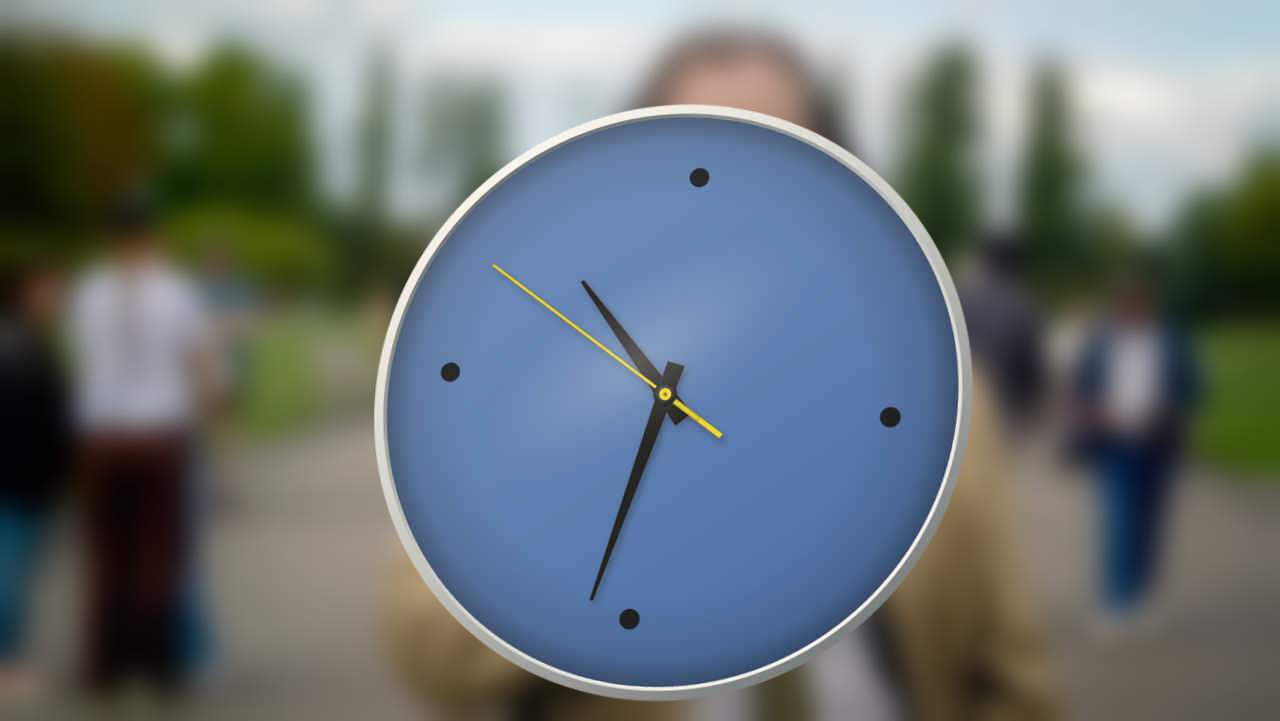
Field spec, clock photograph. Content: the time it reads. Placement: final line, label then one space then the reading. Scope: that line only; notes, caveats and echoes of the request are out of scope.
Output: 10:31:50
